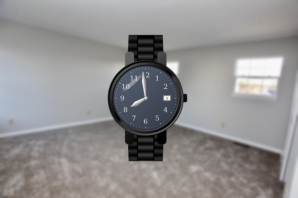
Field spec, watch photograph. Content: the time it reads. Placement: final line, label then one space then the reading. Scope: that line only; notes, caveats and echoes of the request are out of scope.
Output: 7:59
